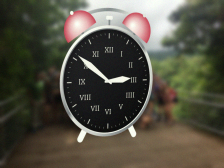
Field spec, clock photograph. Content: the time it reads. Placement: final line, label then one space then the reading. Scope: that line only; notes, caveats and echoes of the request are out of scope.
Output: 2:51
